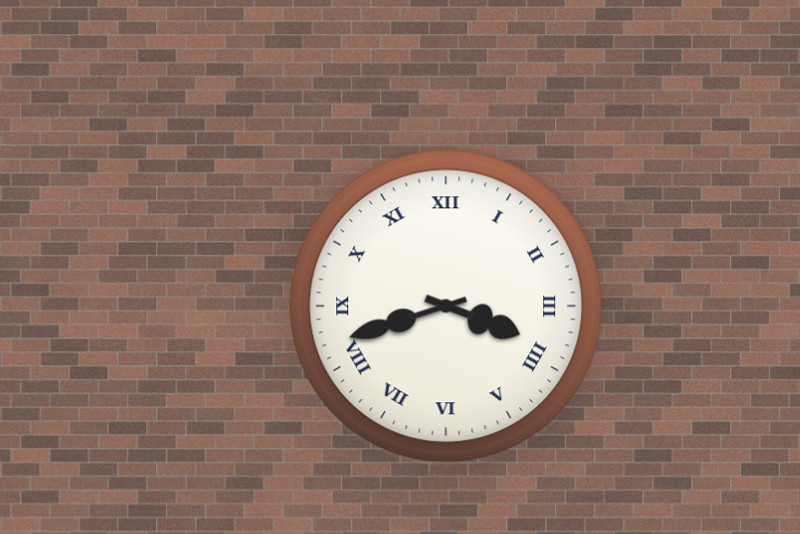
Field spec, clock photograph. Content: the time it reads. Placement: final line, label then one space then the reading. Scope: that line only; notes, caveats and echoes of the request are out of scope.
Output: 3:42
